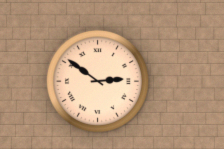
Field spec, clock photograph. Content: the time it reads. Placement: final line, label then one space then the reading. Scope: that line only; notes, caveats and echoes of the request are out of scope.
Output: 2:51
